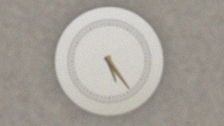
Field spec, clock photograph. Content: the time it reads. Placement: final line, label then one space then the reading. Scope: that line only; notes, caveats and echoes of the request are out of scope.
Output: 5:24
